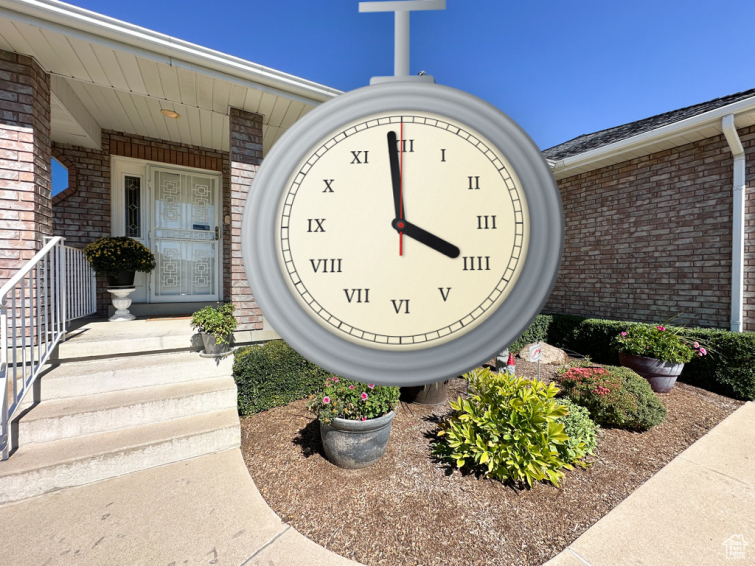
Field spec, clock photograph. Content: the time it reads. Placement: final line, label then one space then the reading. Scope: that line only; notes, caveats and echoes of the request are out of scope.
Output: 3:59:00
